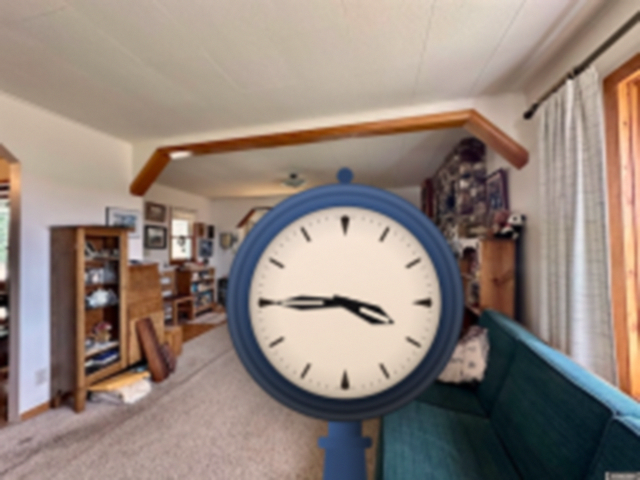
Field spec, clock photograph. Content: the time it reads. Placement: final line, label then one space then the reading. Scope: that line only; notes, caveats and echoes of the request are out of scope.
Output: 3:45
